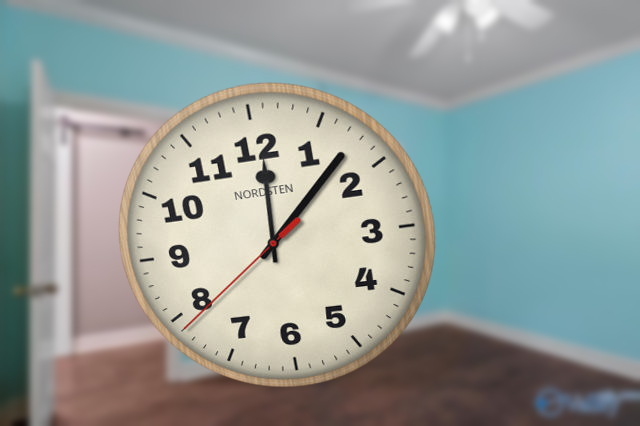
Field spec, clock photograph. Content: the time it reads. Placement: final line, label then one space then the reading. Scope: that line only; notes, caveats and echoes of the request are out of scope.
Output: 12:07:39
